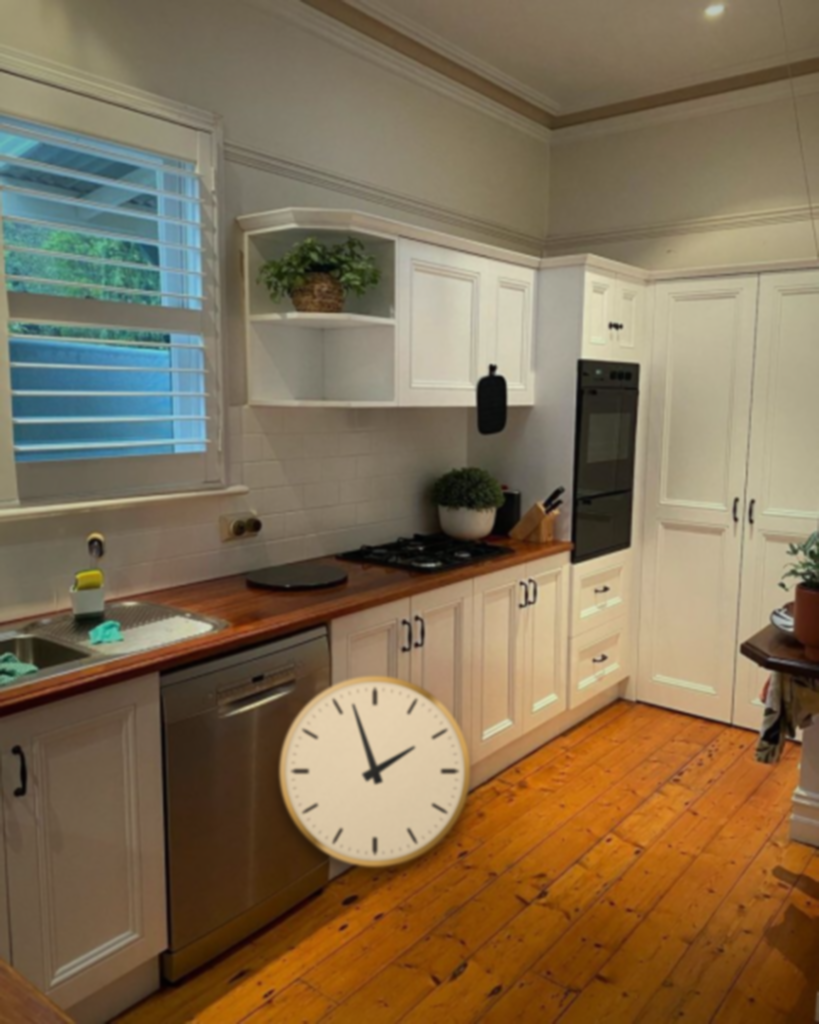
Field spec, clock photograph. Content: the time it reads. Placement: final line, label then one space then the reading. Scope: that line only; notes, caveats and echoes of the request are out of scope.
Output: 1:57
